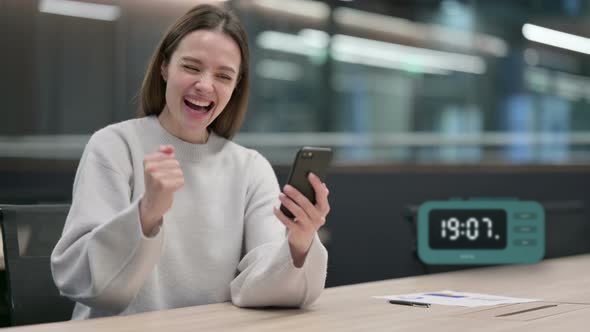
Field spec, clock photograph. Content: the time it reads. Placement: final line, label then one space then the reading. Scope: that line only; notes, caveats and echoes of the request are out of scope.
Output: 19:07
